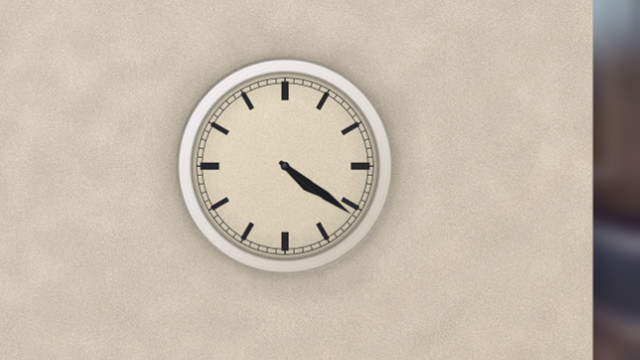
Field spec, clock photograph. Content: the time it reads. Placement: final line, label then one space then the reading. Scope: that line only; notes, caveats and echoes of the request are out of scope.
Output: 4:21
